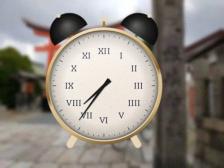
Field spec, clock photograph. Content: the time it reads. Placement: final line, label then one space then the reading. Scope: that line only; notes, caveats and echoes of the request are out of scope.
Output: 7:36
